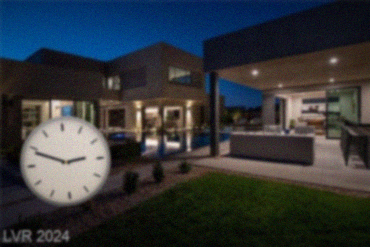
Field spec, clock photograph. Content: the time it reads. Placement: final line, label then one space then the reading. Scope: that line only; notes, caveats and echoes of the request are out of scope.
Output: 2:49
